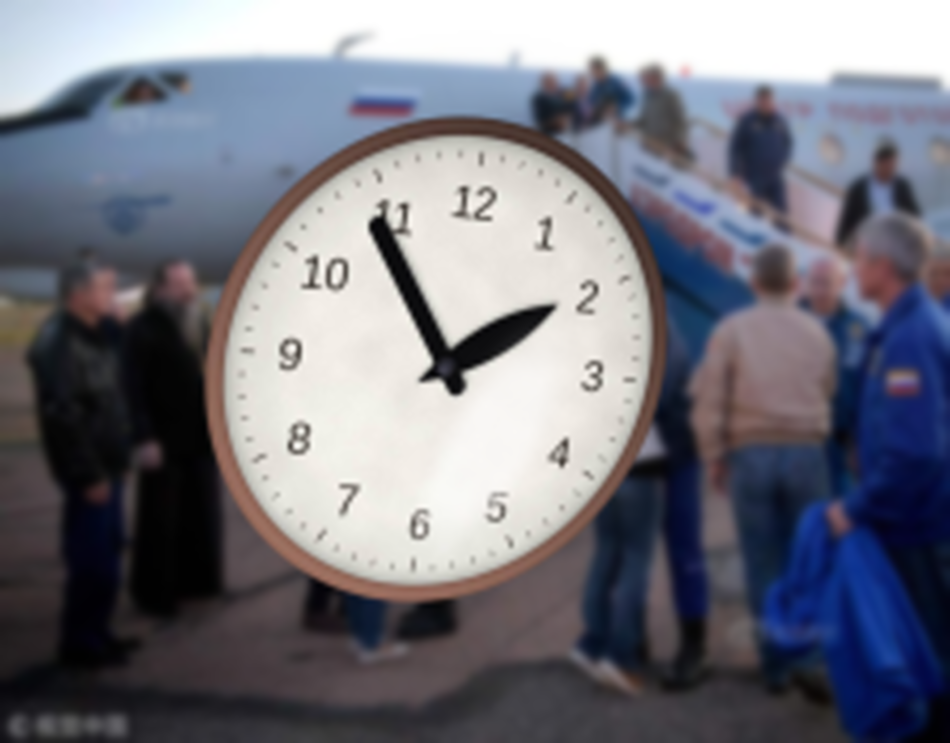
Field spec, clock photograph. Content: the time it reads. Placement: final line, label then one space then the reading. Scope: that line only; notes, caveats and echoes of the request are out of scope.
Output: 1:54
